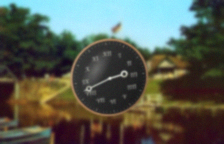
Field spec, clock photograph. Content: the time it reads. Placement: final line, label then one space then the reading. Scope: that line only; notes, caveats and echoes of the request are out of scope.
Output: 2:42
